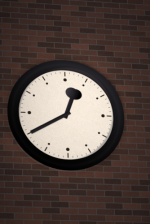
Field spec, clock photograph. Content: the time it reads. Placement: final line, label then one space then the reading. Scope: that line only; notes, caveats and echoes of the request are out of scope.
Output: 12:40
